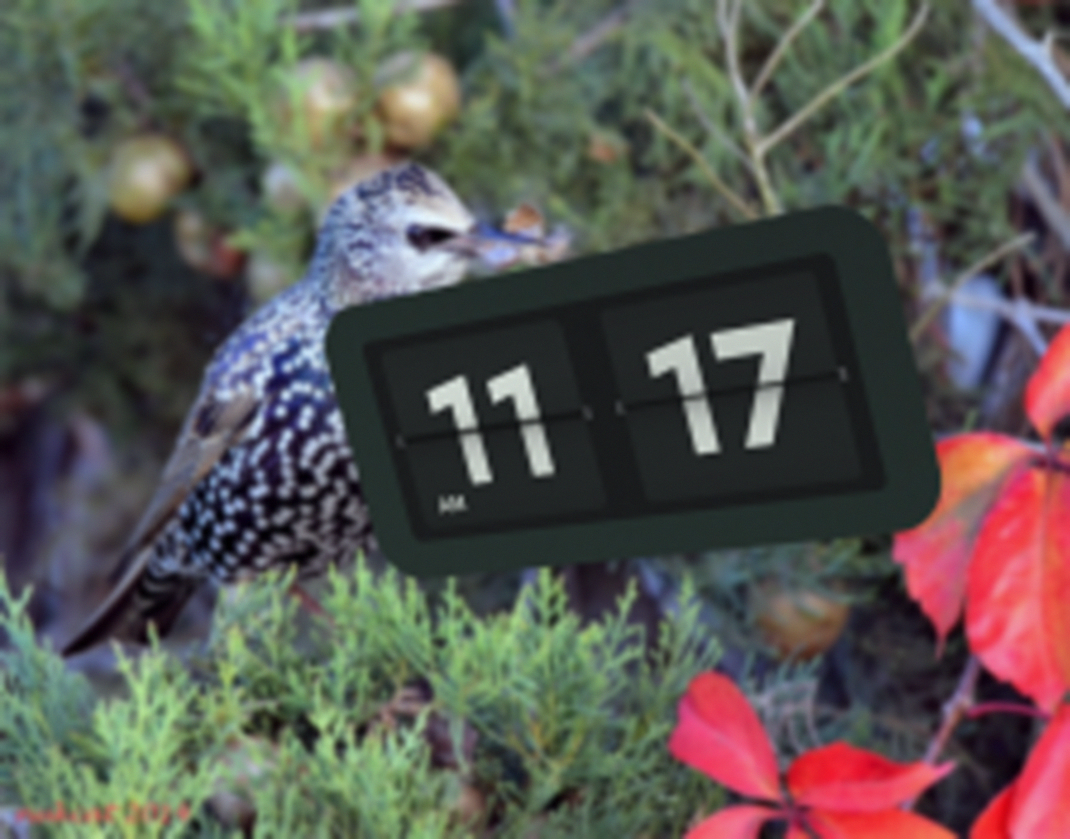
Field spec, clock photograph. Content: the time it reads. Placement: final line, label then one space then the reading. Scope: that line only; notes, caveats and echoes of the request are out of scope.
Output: 11:17
